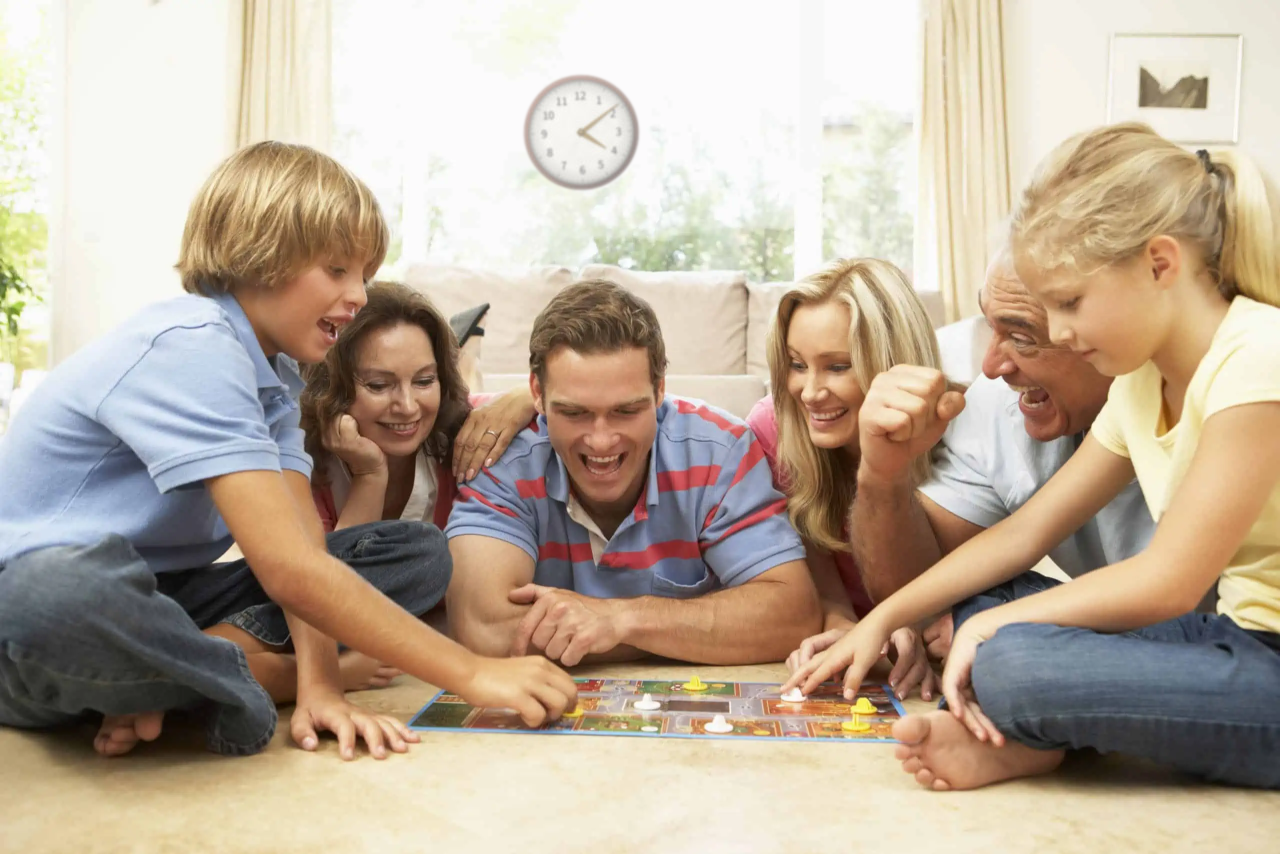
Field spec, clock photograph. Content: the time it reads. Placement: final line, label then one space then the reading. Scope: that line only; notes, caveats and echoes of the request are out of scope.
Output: 4:09
